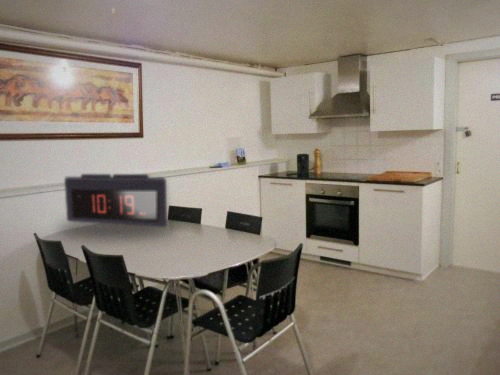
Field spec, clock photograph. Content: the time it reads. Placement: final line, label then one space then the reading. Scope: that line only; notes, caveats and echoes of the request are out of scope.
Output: 10:19
